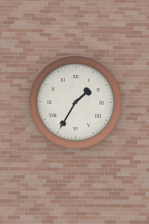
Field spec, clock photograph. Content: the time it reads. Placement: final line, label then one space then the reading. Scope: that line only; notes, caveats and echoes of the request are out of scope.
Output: 1:35
